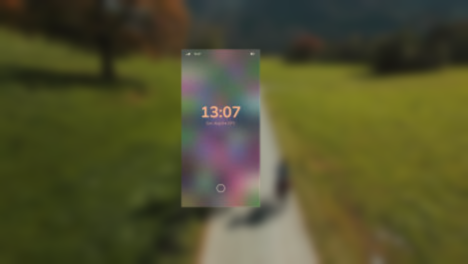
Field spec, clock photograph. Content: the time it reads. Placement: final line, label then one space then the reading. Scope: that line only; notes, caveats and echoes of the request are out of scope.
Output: 13:07
